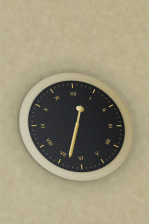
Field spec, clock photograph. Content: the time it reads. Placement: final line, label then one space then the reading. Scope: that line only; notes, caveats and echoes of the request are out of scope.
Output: 12:33
